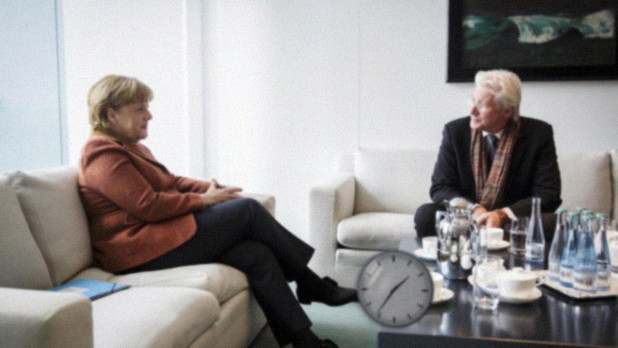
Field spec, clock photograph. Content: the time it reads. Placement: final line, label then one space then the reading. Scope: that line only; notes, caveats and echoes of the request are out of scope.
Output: 1:36
